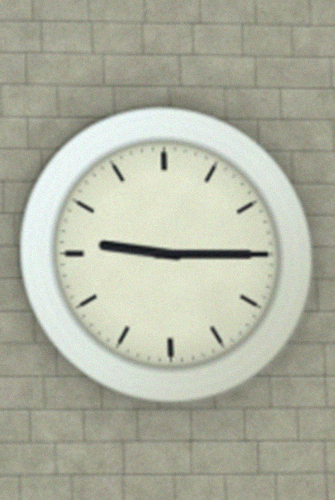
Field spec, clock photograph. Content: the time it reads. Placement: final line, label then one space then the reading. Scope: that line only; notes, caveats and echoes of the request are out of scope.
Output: 9:15
